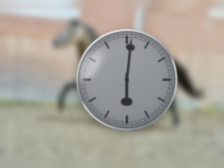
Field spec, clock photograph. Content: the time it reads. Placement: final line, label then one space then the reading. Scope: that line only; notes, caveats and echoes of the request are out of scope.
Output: 6:01
